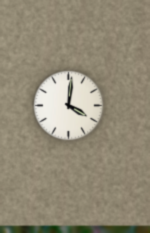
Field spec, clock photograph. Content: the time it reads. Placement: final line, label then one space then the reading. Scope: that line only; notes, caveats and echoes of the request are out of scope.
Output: 4:01
